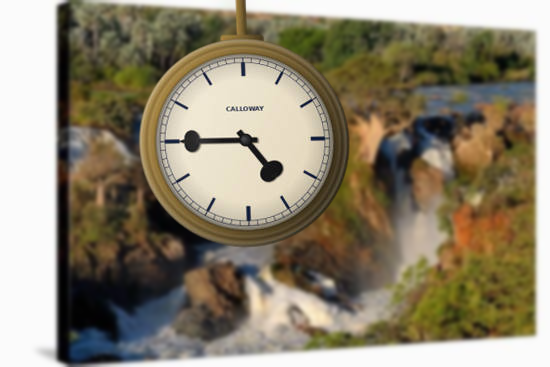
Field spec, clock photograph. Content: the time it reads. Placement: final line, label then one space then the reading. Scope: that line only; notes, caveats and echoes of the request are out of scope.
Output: 4:45
